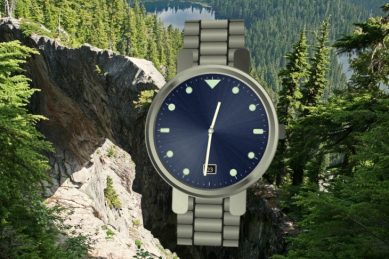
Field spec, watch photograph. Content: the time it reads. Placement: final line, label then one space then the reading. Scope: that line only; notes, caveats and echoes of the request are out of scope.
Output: 12:31
